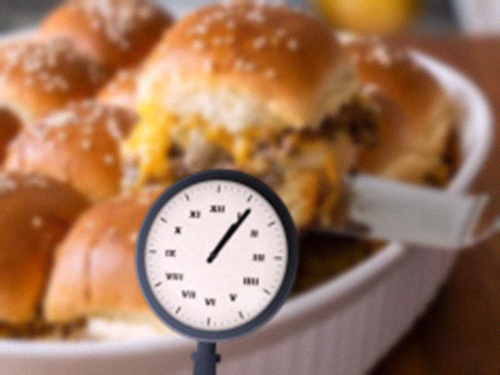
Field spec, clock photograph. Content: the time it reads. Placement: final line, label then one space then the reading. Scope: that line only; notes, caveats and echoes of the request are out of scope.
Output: 1:06
